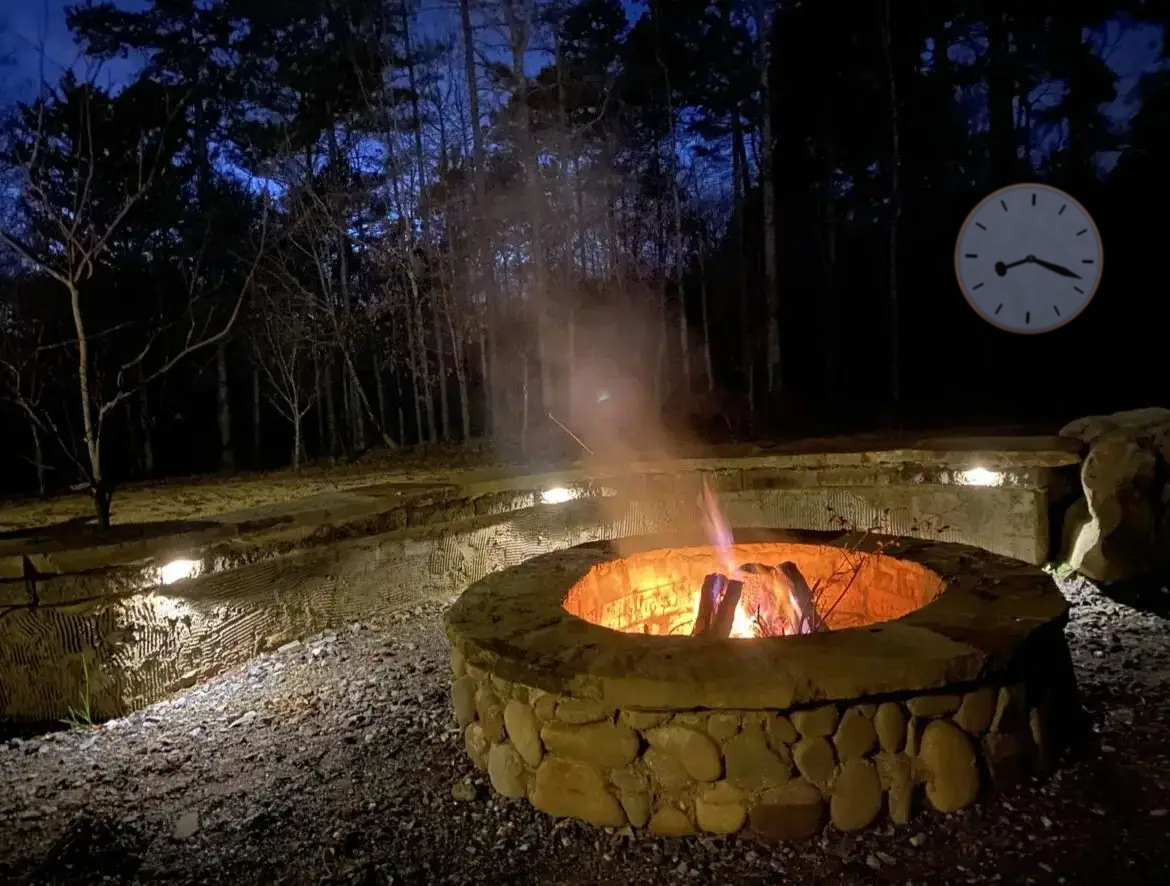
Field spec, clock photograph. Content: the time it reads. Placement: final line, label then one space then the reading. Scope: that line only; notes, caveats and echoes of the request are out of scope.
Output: 8:18
